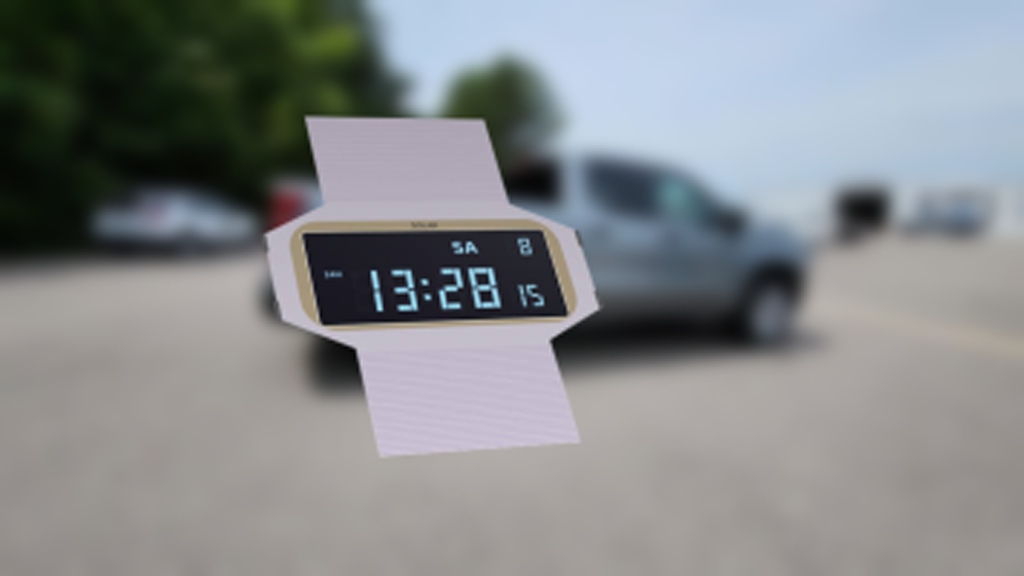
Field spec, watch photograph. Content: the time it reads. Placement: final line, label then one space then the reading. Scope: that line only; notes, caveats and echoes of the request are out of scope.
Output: 13:28:15
